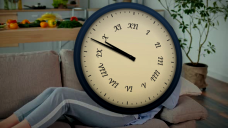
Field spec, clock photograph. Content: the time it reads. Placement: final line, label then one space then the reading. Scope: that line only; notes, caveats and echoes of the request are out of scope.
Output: 9:48
